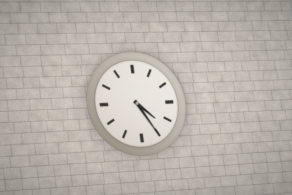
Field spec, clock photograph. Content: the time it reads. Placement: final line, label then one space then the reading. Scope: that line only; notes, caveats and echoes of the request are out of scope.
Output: 4:25
